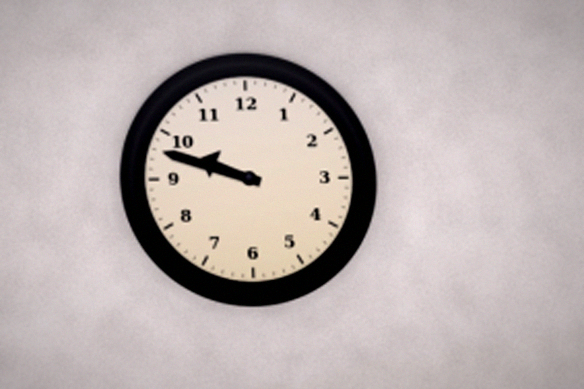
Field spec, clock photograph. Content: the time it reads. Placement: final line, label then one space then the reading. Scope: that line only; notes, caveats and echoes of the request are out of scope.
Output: 9:48
